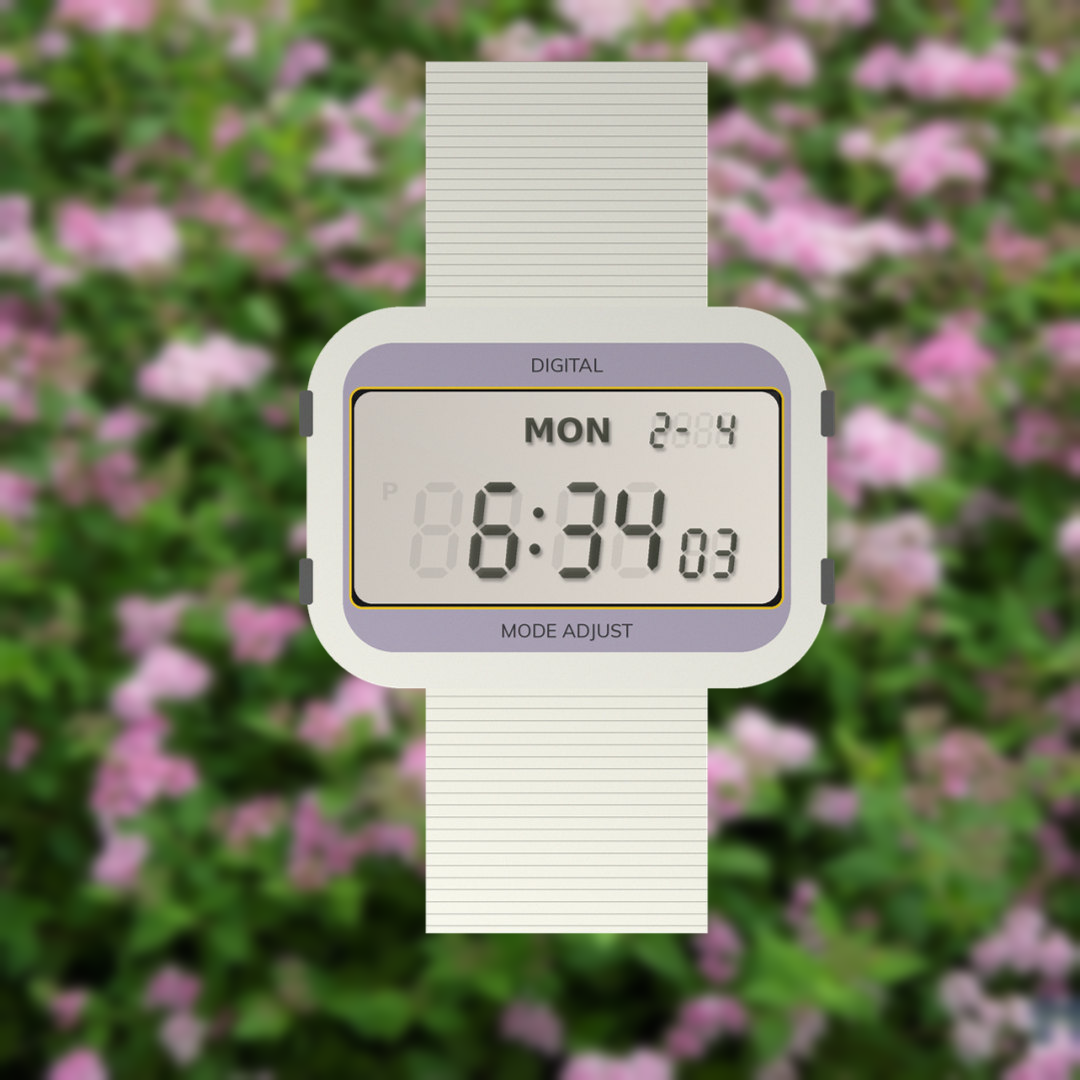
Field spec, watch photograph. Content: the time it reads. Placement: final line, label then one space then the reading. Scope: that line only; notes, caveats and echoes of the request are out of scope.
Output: 6:34:03
